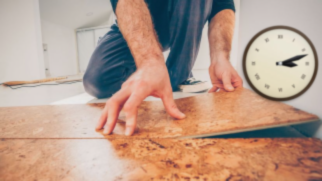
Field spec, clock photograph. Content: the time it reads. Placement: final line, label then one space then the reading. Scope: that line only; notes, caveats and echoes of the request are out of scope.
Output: 3:12
